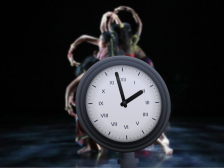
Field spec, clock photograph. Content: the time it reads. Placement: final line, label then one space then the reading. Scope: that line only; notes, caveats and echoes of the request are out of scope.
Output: 1:58
